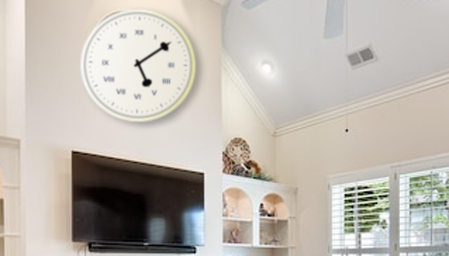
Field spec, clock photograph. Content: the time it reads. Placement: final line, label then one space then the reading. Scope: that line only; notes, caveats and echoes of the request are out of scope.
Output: 5:09
